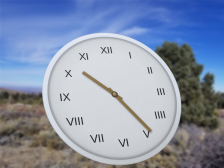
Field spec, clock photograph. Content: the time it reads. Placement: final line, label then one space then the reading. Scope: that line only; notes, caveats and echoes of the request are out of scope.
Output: 10:24
